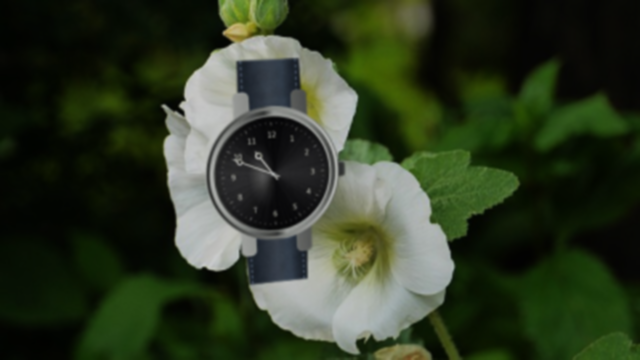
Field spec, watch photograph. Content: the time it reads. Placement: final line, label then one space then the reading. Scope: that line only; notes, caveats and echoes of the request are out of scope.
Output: 10:49
